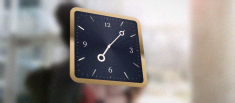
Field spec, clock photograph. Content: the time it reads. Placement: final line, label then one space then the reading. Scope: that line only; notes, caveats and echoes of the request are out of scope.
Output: 7:07
